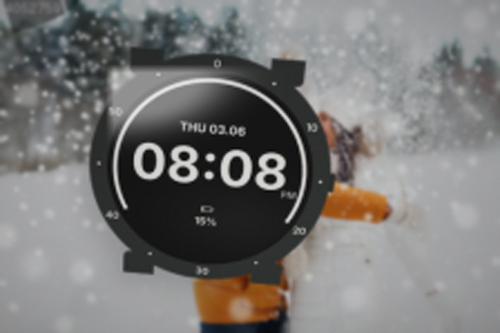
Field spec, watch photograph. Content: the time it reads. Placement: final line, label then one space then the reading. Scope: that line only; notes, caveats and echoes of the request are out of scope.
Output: 8:08
